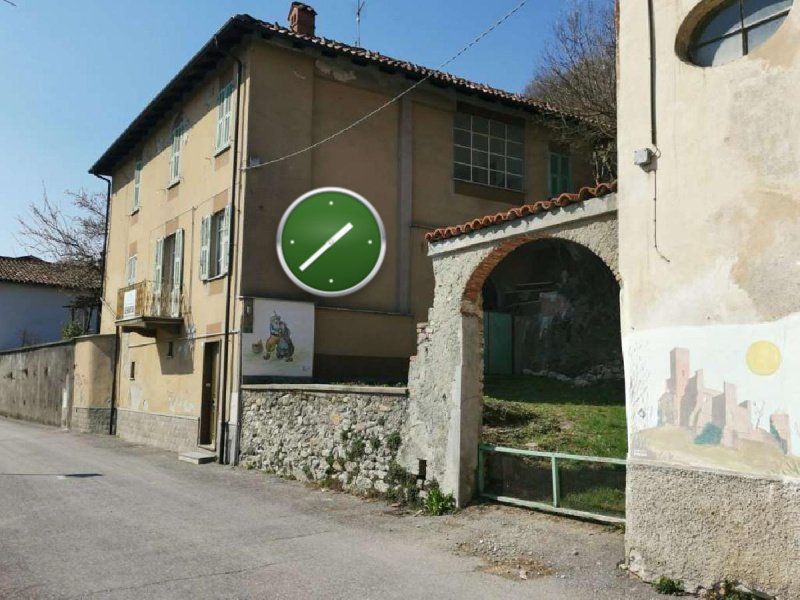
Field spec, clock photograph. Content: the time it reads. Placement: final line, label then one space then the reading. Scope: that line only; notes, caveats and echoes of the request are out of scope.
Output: 1:38
